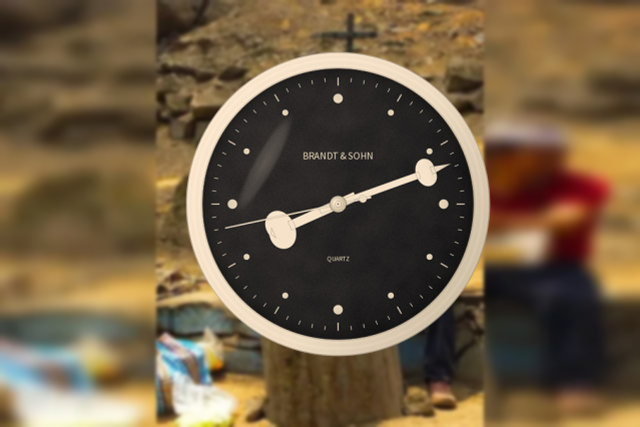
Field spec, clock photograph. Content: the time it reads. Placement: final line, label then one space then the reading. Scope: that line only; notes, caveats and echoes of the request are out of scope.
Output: 8:11:43
